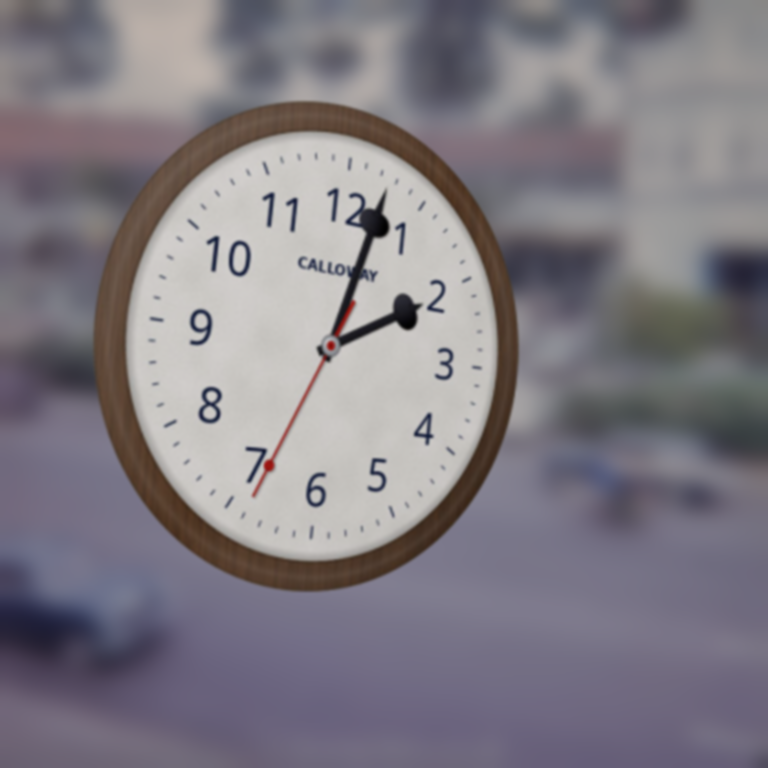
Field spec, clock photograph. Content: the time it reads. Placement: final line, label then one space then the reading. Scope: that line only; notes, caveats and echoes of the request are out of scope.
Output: 2:02:34
